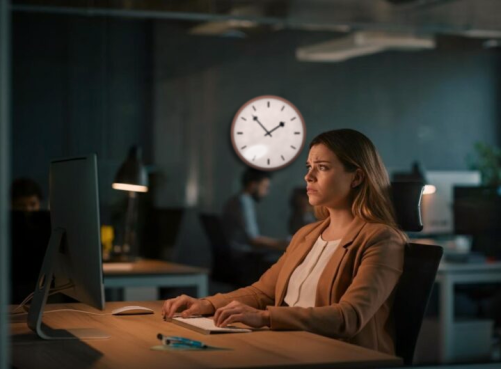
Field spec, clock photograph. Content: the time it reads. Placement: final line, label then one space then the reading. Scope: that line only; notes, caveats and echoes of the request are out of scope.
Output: 1:53
